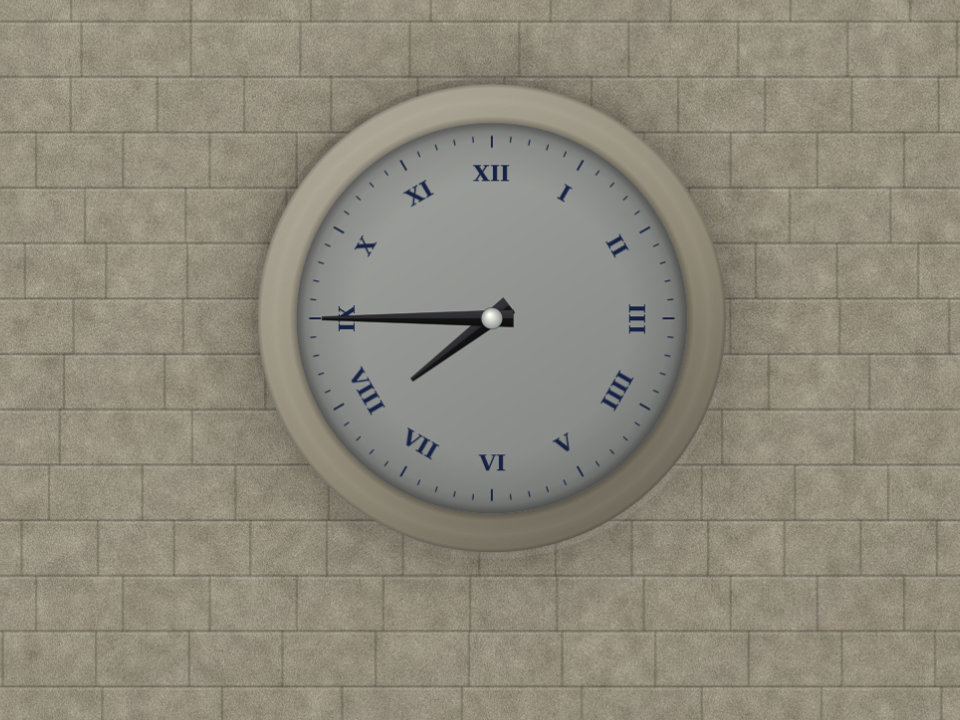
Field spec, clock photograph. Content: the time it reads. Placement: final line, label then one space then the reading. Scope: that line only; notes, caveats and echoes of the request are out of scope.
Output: 7:45
